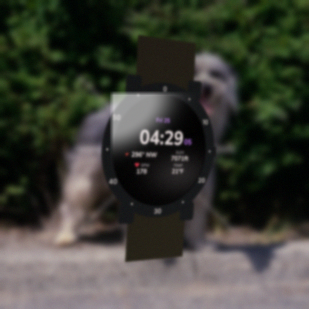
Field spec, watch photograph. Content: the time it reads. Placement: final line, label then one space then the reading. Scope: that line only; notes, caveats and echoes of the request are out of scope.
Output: 4:29
